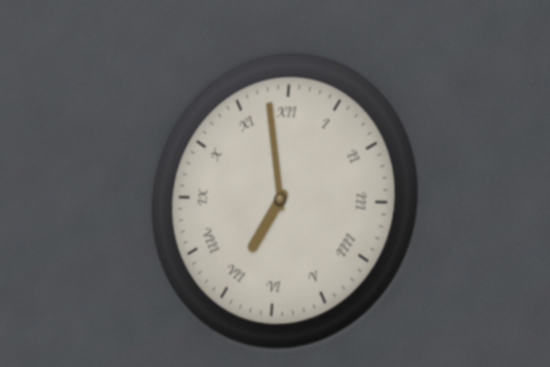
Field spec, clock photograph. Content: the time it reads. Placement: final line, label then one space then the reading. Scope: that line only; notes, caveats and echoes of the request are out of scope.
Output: 6:58
